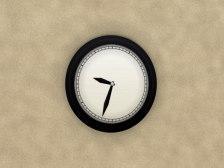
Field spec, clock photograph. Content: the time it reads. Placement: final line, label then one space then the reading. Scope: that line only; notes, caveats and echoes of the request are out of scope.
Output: 9:33
